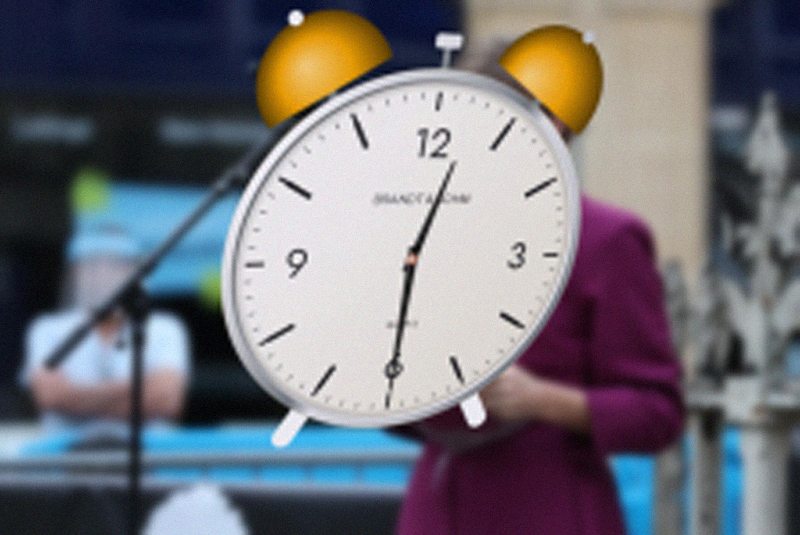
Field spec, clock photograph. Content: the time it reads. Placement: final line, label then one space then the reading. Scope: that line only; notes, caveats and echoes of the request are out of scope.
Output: 12:30
